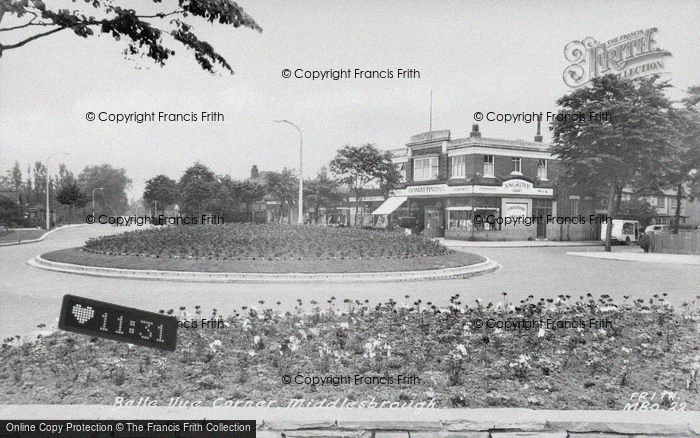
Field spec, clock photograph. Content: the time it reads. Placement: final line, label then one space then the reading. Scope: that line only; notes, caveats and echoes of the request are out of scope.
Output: 11:31
